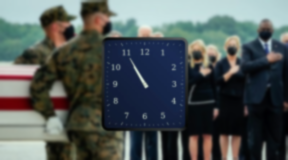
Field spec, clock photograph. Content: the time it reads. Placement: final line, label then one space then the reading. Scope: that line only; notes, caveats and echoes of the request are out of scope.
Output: 10:55
